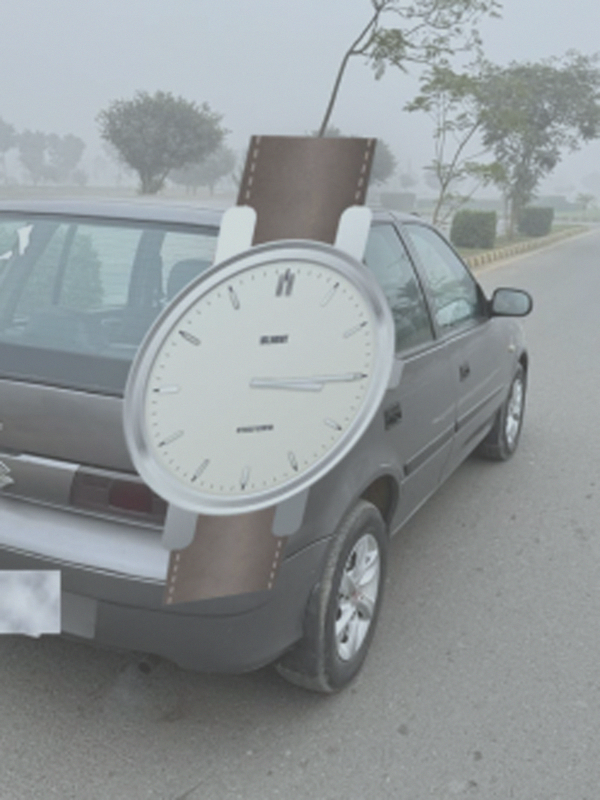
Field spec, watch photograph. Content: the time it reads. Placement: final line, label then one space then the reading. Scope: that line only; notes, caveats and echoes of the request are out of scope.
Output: 3:15
